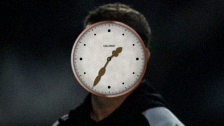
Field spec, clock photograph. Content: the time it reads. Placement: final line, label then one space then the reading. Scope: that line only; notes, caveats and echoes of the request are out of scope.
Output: 1:35
